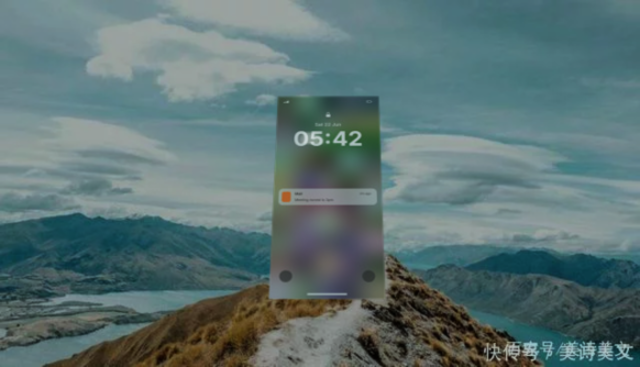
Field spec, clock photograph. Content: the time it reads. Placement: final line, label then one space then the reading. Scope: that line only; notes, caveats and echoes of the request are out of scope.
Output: 5:42
